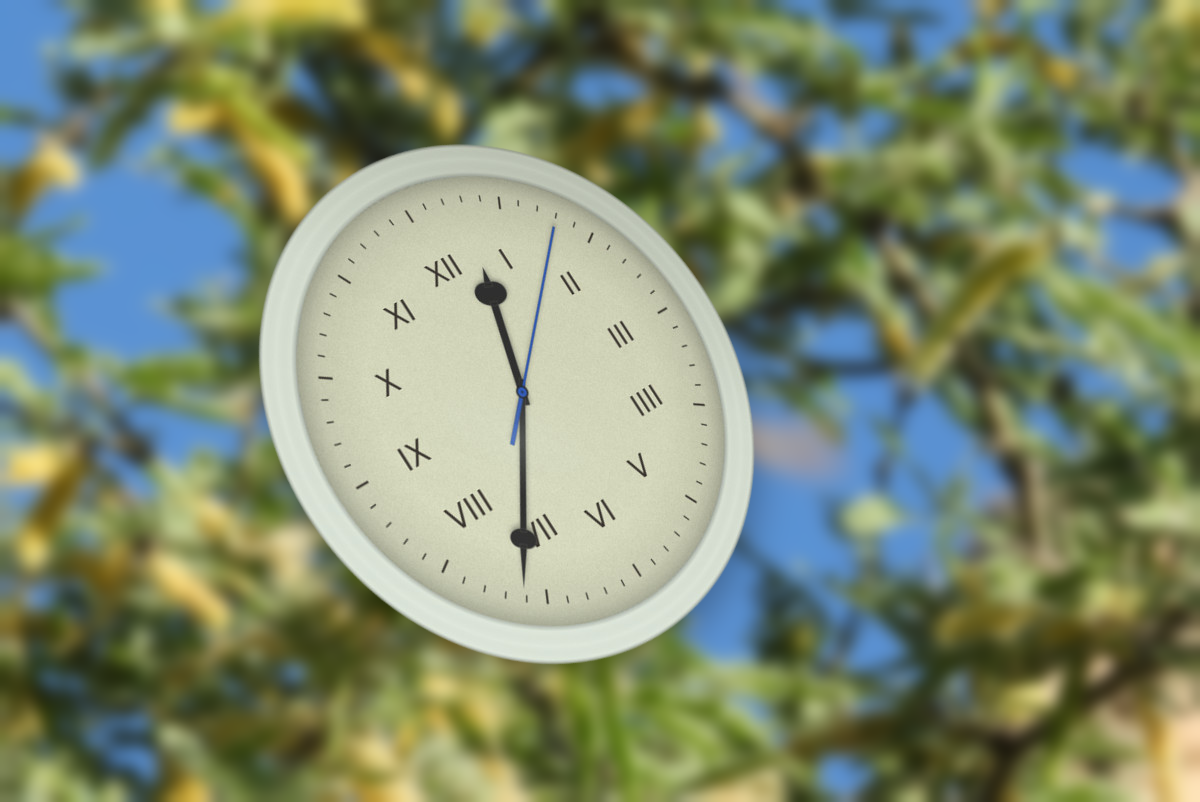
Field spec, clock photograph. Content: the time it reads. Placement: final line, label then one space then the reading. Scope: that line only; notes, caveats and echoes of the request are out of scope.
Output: 12:36:08
